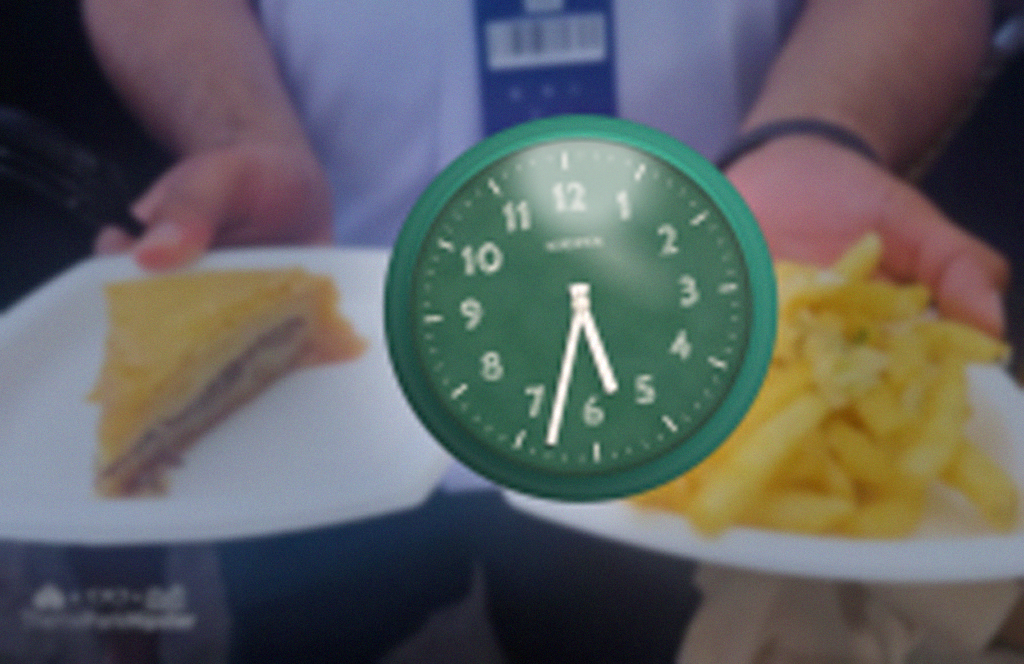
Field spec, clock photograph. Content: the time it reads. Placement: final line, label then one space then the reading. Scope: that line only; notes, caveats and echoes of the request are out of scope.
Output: 5:33
